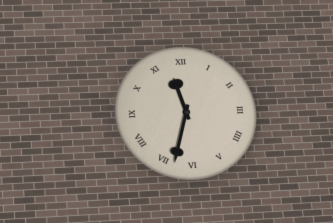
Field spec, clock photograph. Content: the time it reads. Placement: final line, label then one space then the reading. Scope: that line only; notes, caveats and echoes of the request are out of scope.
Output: 11:33
